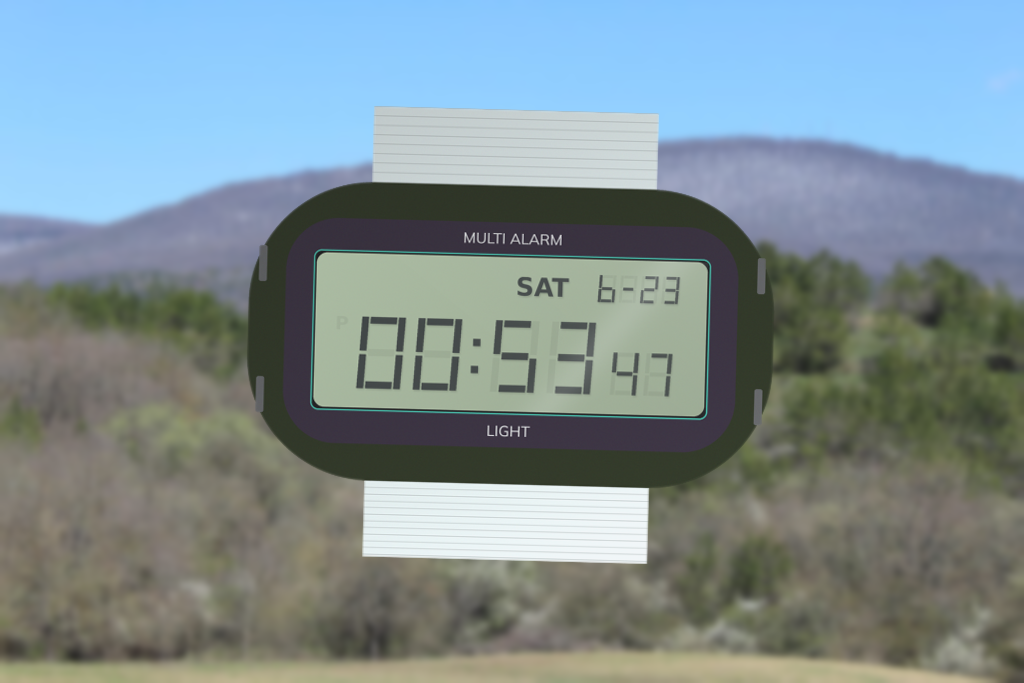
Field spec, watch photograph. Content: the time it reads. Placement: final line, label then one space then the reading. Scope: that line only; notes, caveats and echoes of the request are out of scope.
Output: 0:53:47
